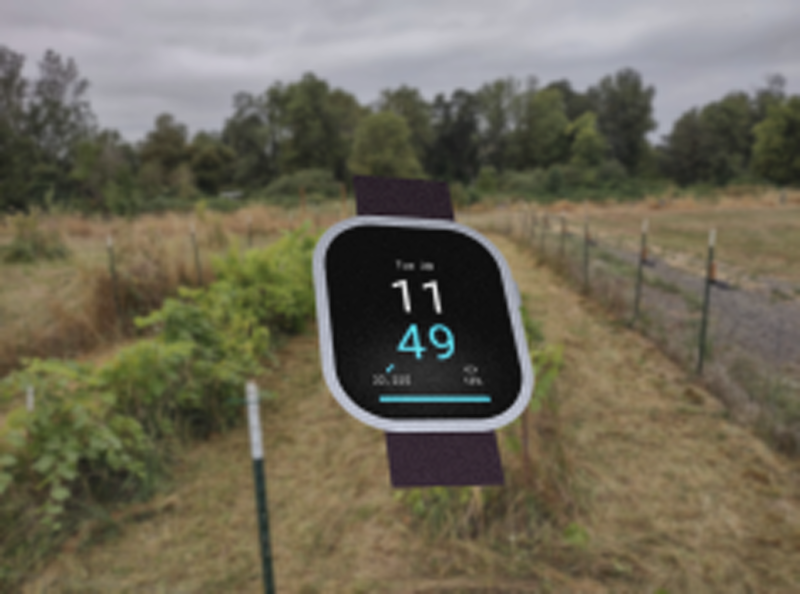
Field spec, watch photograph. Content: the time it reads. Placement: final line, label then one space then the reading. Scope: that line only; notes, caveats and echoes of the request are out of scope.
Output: 11:49
